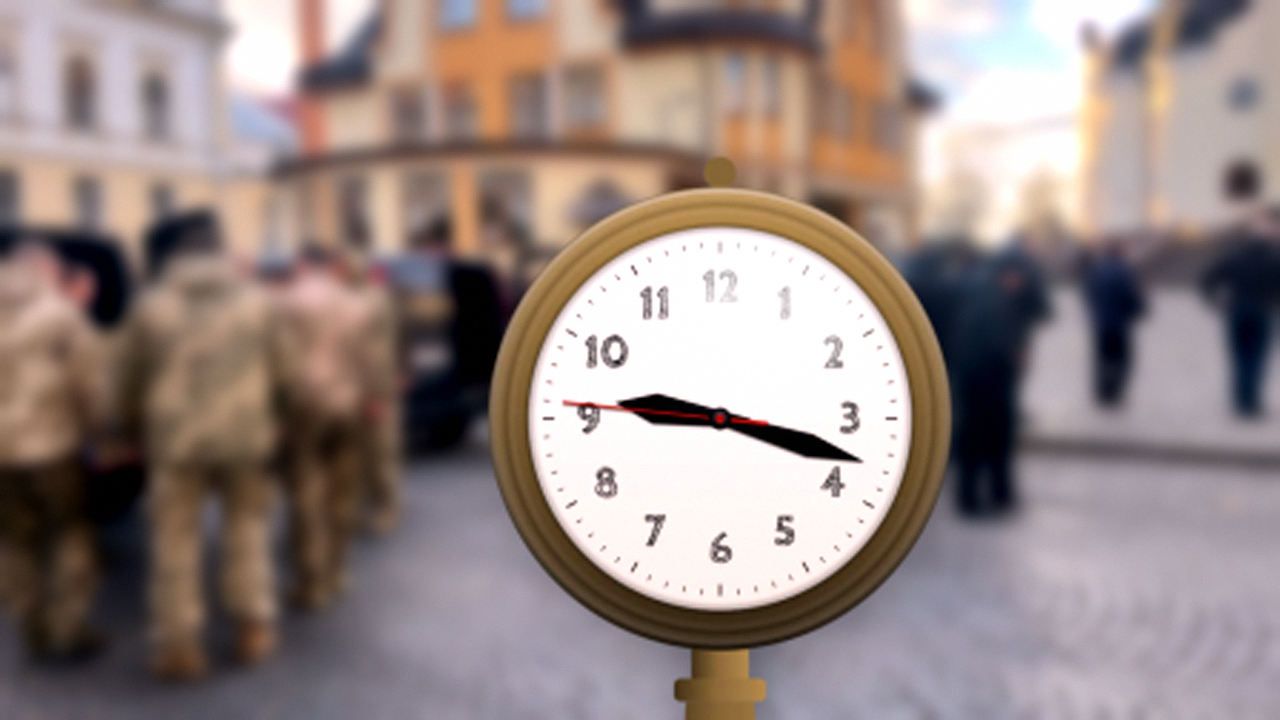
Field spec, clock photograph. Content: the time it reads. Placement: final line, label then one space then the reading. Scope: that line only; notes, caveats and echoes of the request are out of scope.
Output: 9:17:46
